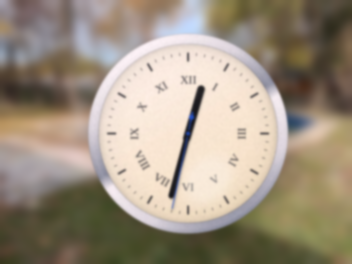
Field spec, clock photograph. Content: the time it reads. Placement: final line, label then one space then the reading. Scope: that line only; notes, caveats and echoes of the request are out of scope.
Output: 12:32:32
